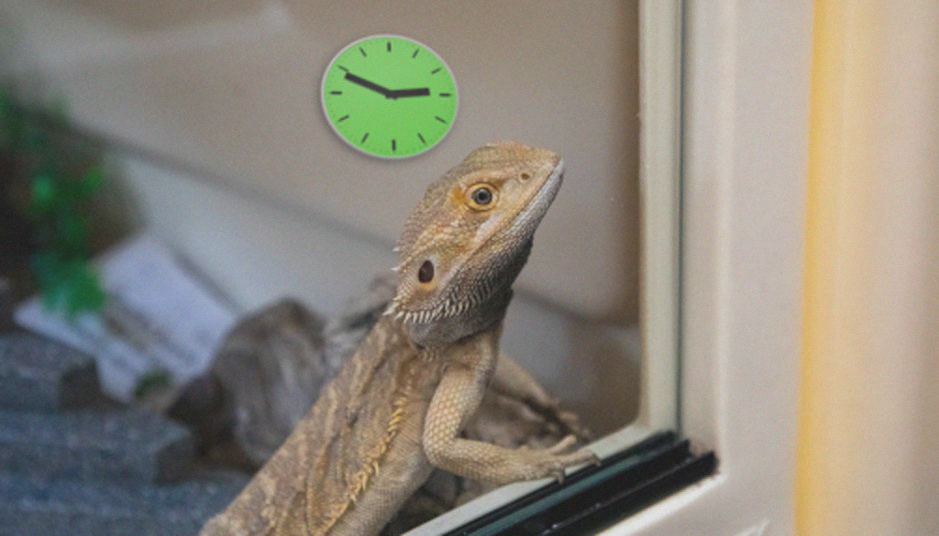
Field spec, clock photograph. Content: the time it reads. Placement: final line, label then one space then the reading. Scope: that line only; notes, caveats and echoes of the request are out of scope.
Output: 2:49
